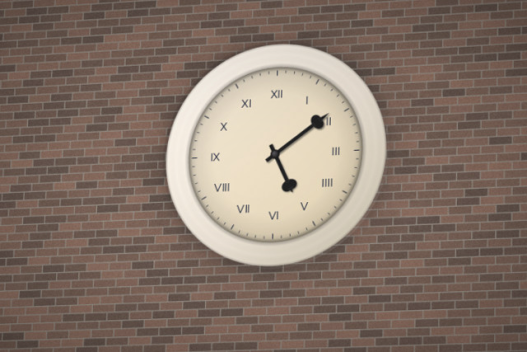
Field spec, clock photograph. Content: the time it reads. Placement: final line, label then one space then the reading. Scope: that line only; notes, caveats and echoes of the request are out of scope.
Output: 5:09
